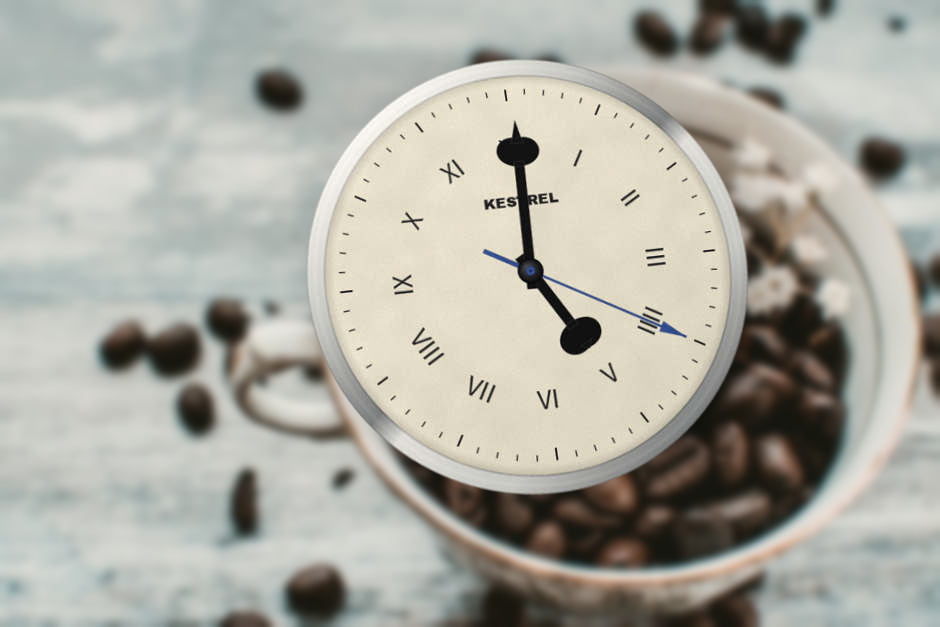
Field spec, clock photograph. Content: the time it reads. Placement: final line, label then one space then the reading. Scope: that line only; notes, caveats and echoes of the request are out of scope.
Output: 5:00:20
